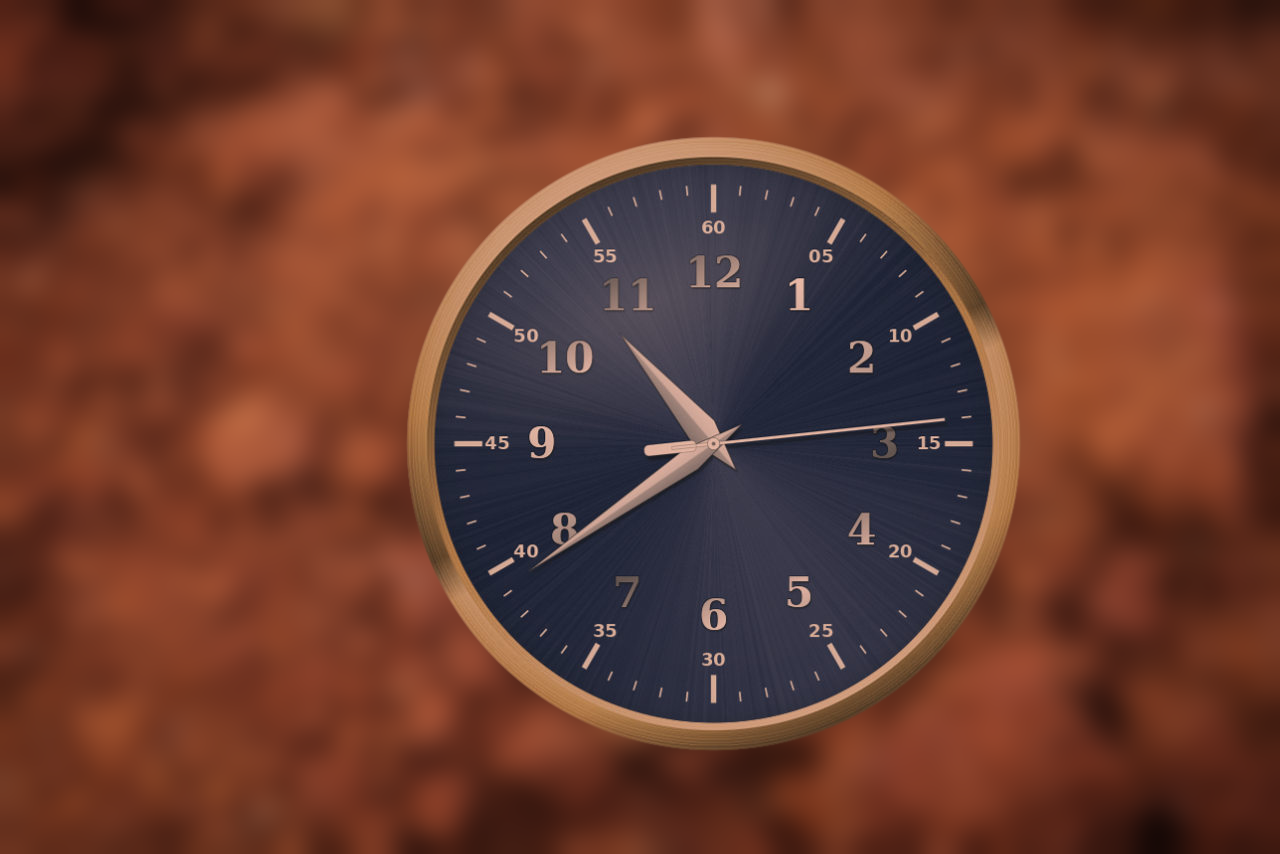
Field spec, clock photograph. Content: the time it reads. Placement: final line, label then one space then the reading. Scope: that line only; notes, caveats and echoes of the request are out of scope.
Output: 10:39:14
